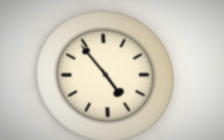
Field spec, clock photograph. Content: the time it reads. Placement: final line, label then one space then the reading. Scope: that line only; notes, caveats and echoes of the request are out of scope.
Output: 4:54
